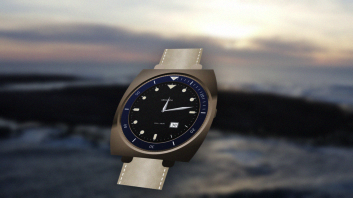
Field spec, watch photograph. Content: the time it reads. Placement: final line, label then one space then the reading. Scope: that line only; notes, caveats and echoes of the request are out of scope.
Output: 12:13
